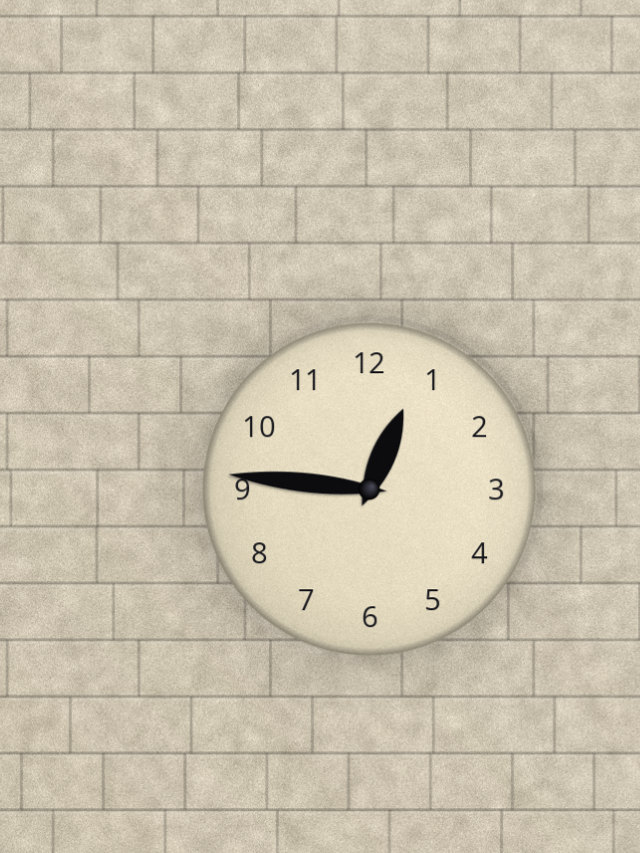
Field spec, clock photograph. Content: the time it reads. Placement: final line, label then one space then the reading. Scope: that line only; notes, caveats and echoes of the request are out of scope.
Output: 12:46
